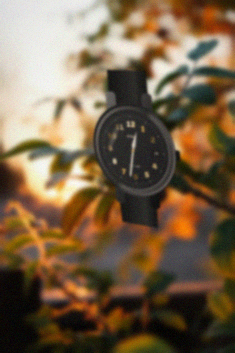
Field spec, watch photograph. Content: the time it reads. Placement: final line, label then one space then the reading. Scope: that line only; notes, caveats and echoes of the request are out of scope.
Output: 12:32
